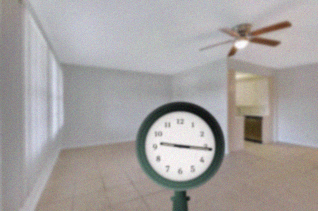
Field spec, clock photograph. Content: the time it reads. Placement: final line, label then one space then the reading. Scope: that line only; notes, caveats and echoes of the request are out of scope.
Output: 9:16
